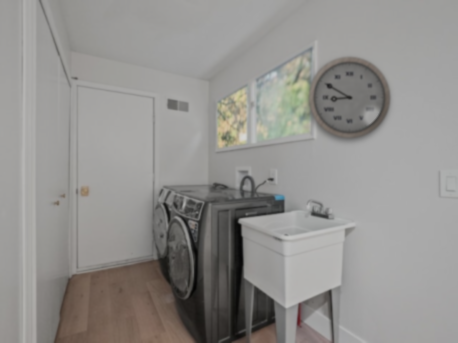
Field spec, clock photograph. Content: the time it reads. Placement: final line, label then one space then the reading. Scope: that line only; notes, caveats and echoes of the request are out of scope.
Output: 8:50
